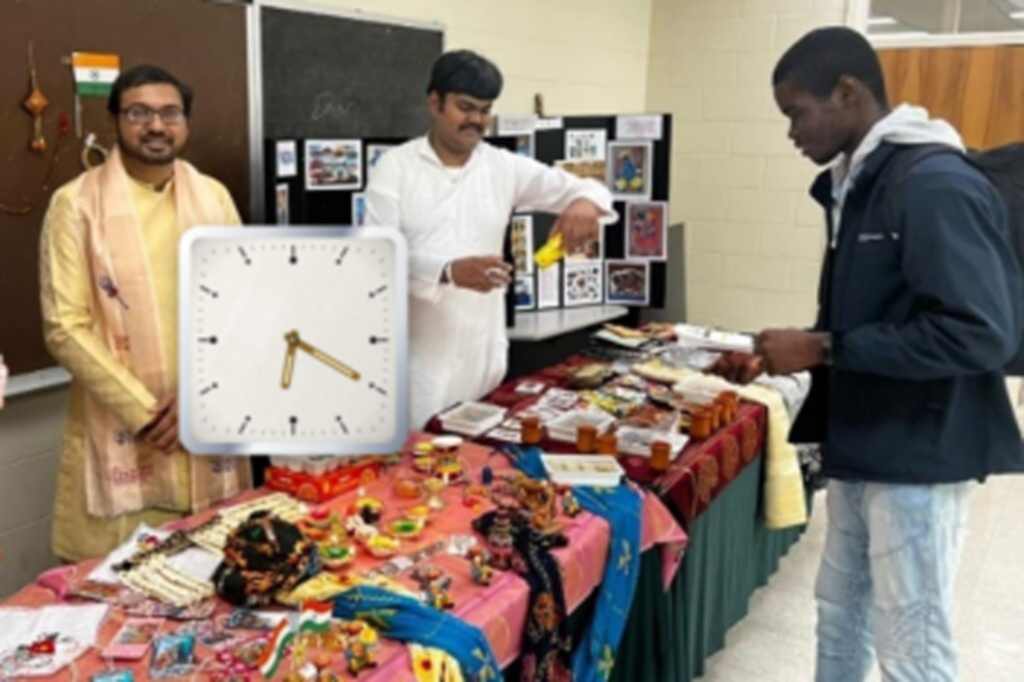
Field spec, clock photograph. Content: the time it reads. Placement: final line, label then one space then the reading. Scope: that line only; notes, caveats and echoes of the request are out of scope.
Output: 6:20
